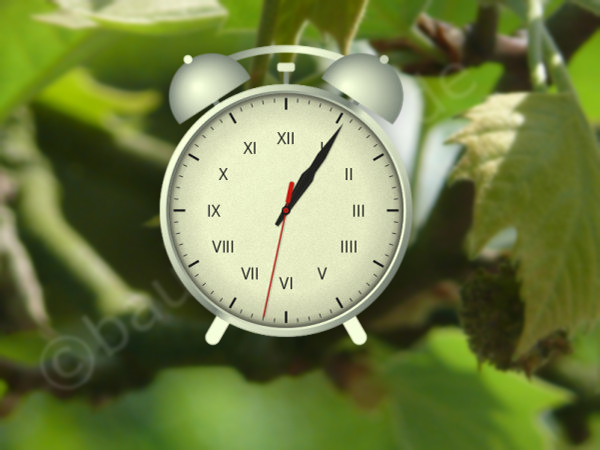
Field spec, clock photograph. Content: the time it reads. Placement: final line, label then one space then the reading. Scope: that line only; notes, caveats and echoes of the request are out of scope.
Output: 1:05:32
